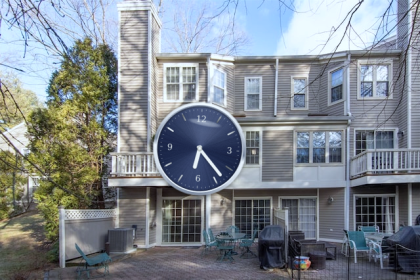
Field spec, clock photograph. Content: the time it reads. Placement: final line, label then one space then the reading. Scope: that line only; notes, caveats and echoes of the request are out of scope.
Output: 6:23
